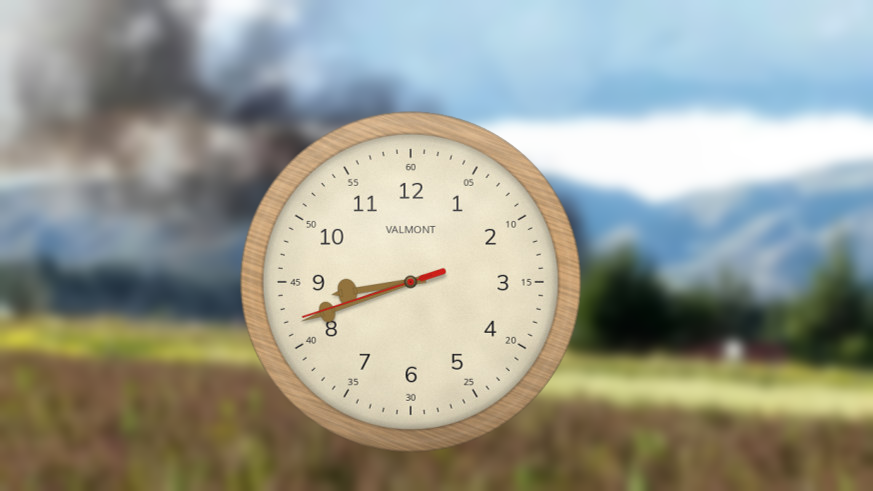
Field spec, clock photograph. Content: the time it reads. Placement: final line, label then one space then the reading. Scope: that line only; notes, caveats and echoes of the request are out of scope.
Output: 8:41:42
